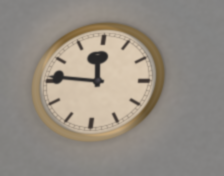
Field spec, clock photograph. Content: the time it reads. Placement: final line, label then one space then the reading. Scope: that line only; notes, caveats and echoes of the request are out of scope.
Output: 11:46
